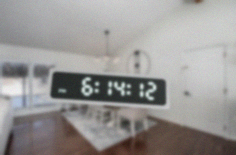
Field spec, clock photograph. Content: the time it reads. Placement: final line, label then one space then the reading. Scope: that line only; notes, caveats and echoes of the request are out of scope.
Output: 6:14:12
